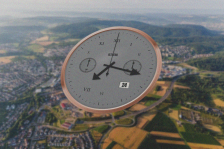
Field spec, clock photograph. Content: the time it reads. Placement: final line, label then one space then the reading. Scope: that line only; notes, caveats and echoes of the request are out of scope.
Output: 7:17
